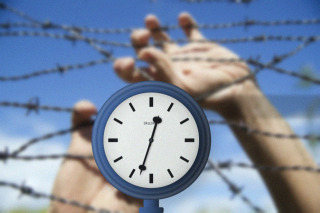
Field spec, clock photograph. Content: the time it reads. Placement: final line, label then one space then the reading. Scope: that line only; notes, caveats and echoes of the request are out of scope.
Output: 12:33
